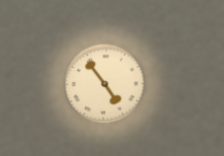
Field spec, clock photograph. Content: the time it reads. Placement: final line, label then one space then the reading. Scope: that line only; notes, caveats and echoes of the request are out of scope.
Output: 4:54
